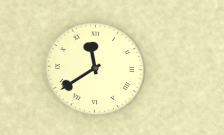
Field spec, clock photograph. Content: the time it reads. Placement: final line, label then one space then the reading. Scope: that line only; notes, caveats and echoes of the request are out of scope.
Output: 11:39
